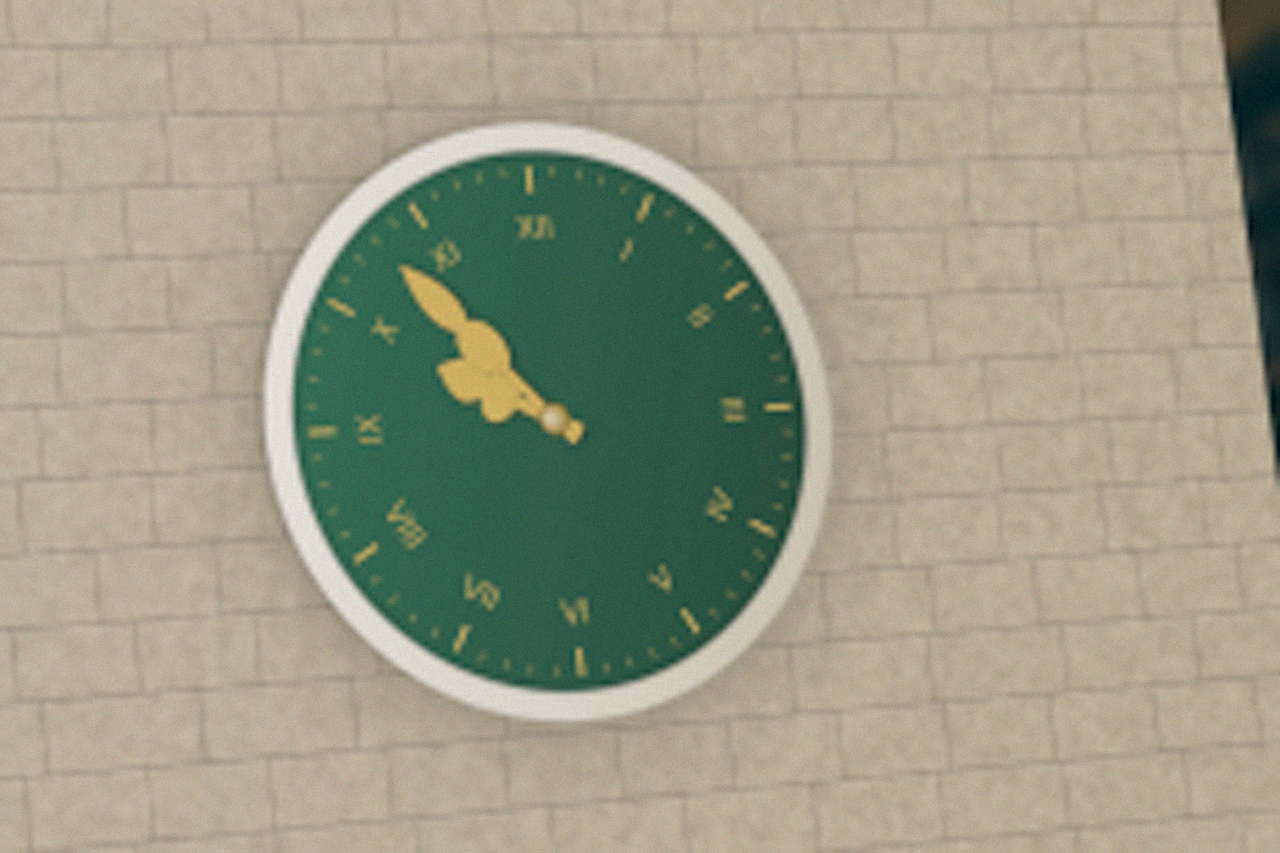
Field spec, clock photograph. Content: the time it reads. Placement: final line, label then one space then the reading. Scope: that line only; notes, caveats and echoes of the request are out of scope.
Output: 9:53
